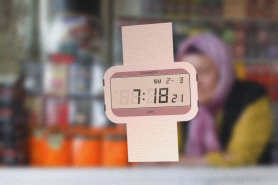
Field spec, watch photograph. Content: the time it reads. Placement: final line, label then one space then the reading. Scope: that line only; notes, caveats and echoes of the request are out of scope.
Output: 7:18:21
